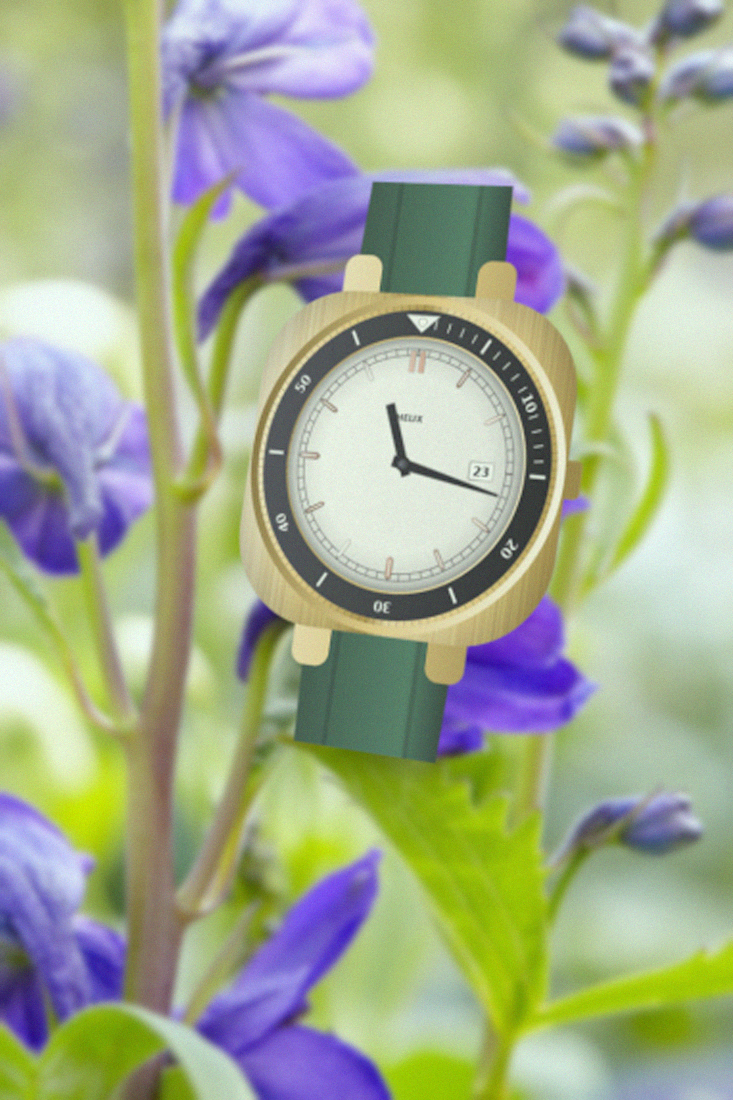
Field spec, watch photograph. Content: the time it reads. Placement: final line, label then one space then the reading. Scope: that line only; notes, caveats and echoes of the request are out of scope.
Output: 11:17
